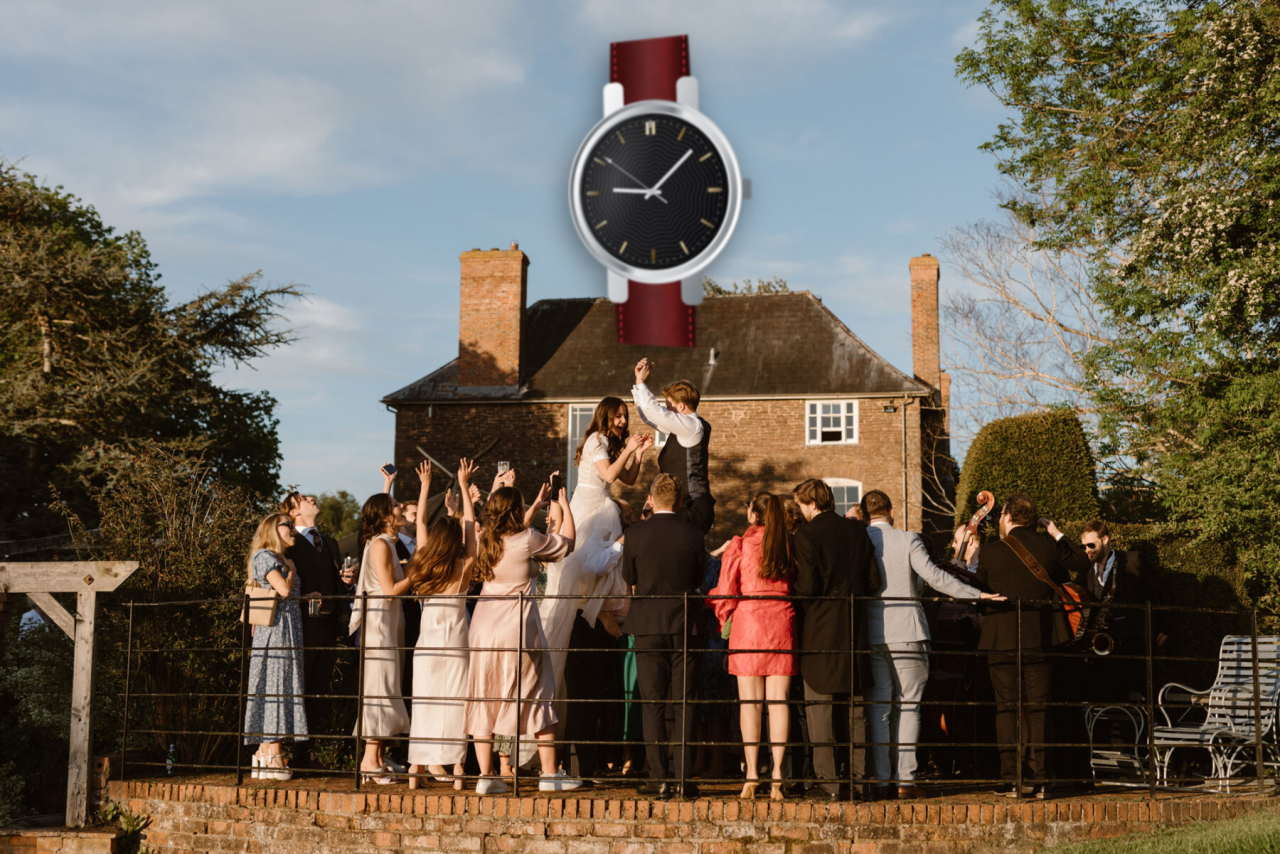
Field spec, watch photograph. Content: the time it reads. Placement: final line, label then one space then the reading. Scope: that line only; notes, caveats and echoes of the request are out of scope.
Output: 9:07:51
